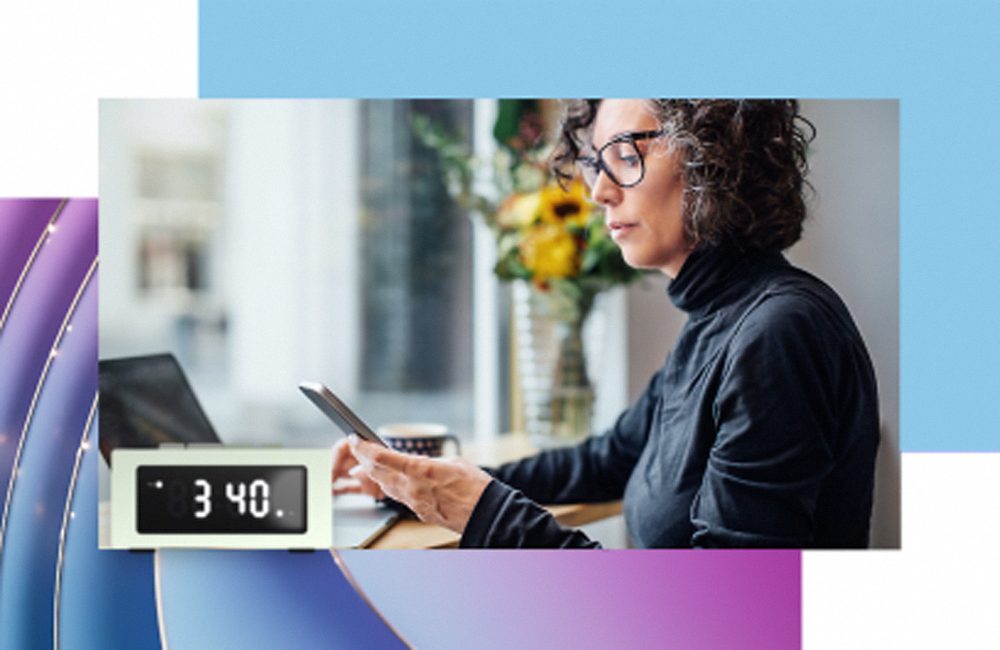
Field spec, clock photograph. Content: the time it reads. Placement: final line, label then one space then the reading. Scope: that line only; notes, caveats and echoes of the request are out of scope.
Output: 3:40
